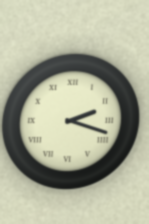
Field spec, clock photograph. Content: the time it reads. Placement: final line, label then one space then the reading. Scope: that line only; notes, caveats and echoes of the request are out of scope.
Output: 2:18
